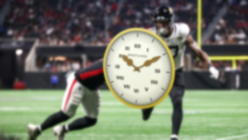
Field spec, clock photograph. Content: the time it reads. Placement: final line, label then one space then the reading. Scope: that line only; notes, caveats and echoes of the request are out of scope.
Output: 10:10
